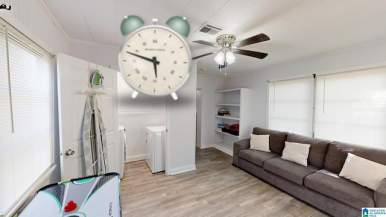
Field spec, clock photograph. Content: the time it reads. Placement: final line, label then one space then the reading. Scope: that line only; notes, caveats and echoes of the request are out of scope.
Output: 5:48
